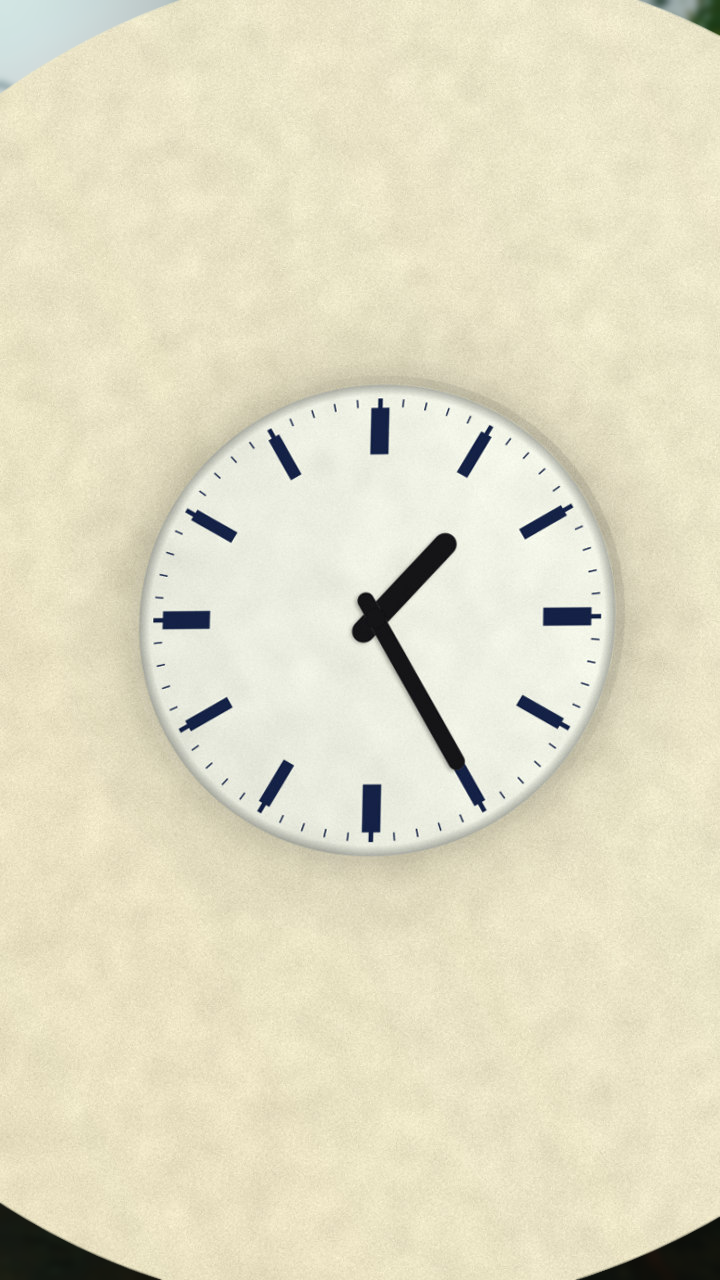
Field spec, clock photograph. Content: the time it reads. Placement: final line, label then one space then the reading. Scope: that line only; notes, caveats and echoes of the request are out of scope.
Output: 1:25
